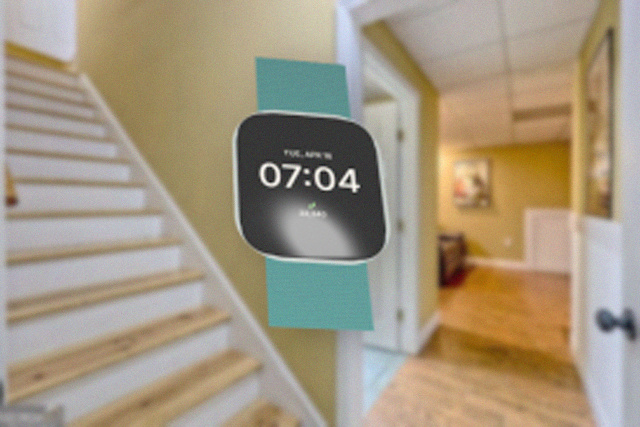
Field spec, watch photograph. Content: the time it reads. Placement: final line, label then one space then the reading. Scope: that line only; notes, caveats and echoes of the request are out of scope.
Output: 7:04
